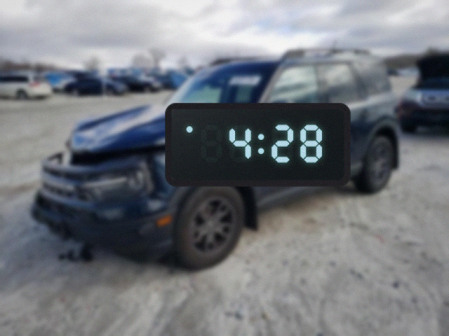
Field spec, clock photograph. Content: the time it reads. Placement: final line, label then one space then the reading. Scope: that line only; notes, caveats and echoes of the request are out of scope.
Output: 4:28
